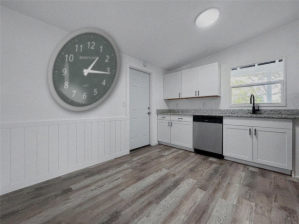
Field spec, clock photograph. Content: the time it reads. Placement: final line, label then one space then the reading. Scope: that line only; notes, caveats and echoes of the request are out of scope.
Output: 1:16
